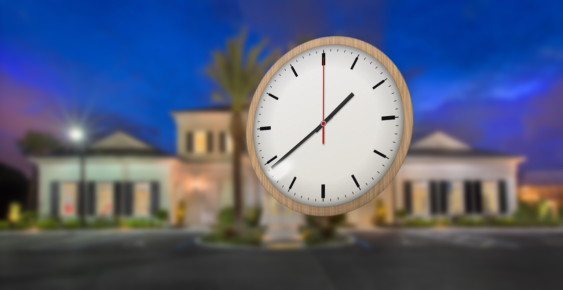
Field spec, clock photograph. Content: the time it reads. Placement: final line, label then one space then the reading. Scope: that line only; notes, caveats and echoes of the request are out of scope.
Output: 1:39:00
